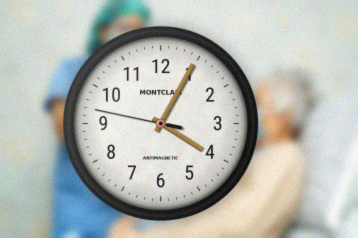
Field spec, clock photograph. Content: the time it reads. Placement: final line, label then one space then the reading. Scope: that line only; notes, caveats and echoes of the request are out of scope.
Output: 4:04:47
